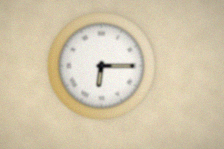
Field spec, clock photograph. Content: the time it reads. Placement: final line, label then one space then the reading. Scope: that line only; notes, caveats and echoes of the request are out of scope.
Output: 6:15
